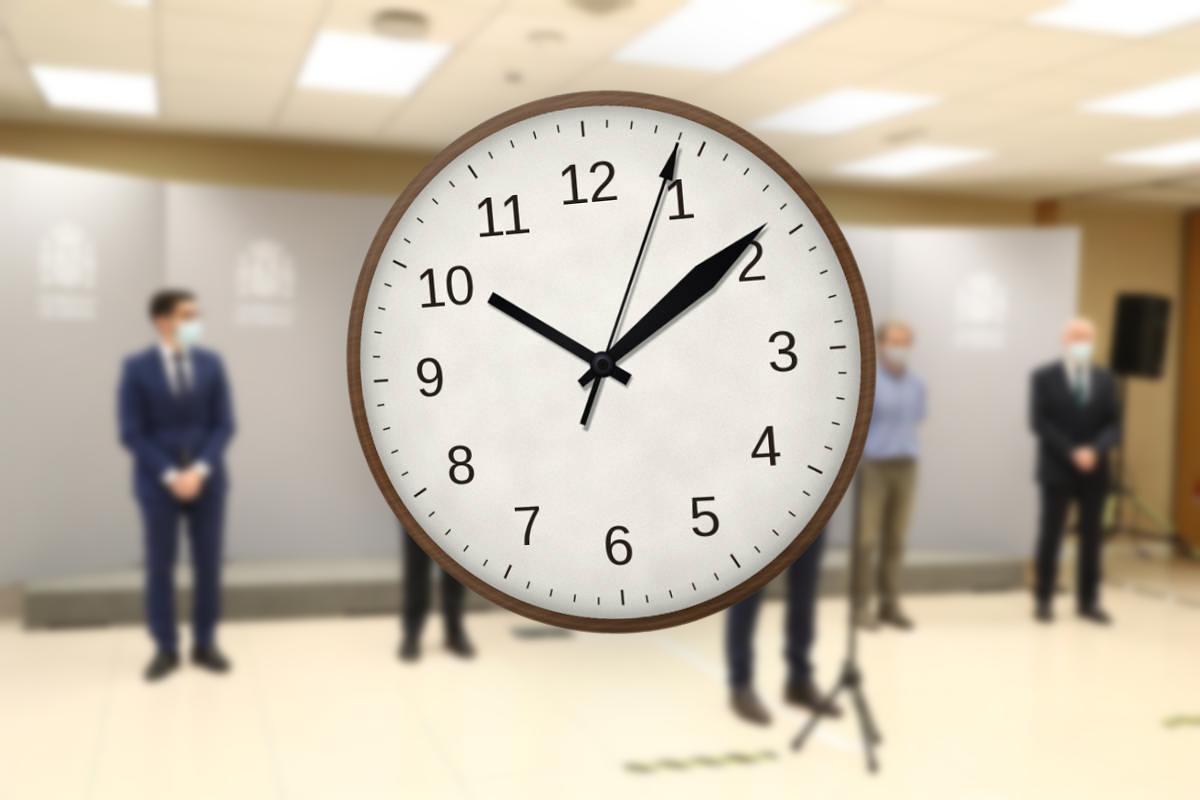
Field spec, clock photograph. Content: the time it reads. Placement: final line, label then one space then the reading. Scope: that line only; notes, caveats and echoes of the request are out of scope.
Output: 10:09:04
